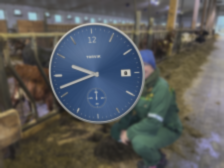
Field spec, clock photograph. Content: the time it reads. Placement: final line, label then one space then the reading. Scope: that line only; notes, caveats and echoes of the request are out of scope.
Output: 9:42
